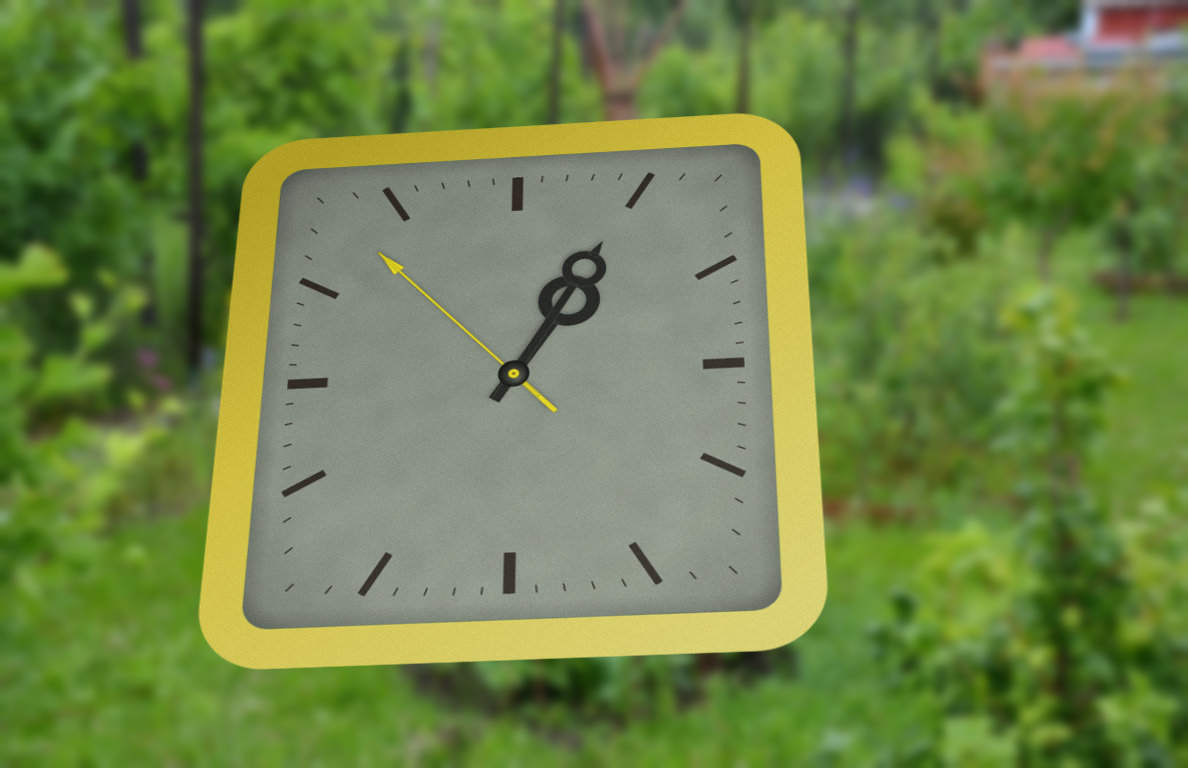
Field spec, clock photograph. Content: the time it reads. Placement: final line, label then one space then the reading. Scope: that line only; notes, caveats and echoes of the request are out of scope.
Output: 1:04:53
